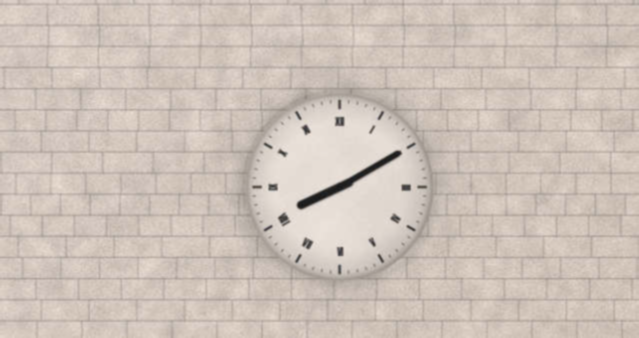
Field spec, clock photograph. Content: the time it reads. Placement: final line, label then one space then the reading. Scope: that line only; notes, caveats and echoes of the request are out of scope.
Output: 8:10
